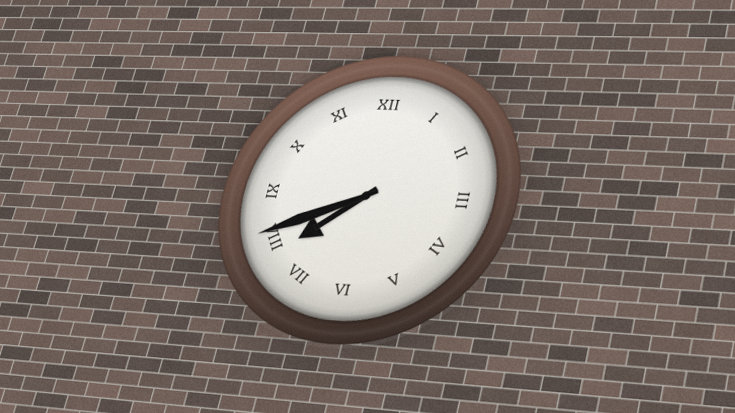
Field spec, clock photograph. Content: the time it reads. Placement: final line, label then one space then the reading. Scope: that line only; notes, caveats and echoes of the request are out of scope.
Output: 7:41
